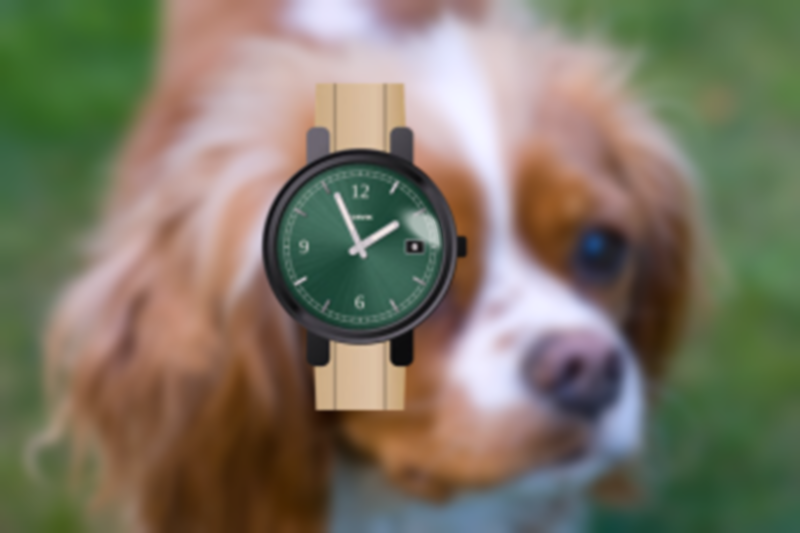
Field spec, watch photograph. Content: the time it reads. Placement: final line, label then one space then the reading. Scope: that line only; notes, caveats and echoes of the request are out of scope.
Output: 1:56
